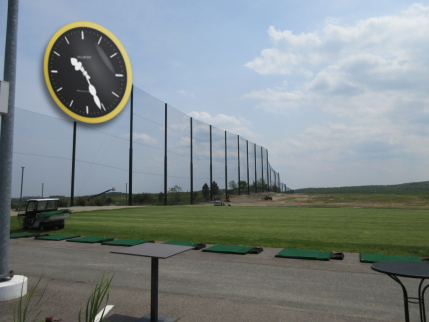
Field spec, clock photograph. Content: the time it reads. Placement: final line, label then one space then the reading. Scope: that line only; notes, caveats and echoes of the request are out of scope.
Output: 10:26
